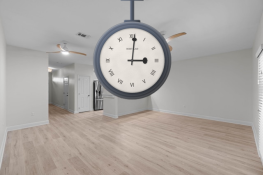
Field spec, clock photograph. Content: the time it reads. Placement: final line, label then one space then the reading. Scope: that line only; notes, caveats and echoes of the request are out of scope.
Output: 3:01
